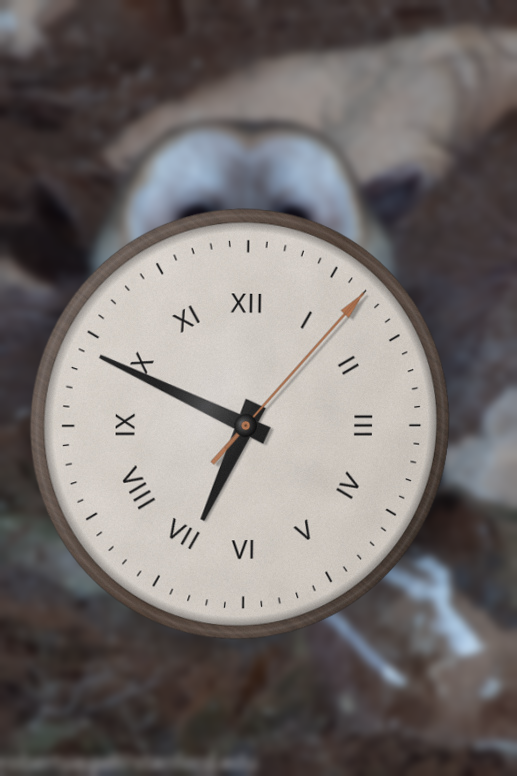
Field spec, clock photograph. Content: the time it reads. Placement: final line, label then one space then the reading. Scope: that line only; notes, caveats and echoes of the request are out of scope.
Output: 6:49:07
